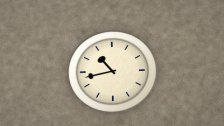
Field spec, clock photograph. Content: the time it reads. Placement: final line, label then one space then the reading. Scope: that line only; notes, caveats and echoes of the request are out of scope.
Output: 10:43
